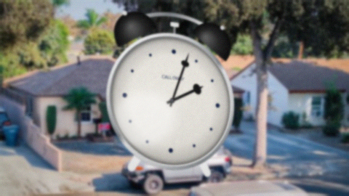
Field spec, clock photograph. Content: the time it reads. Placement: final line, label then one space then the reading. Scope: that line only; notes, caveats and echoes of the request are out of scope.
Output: 2:03
